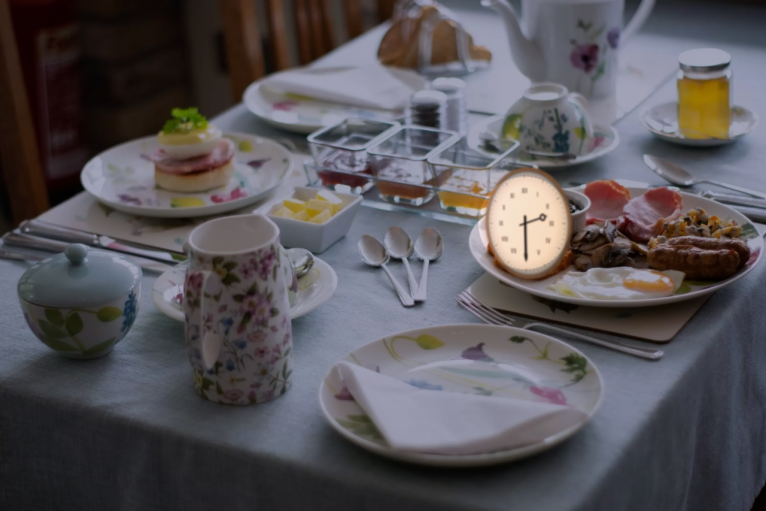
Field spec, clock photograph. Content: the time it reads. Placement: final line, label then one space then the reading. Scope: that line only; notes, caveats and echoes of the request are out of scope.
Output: 2:30
